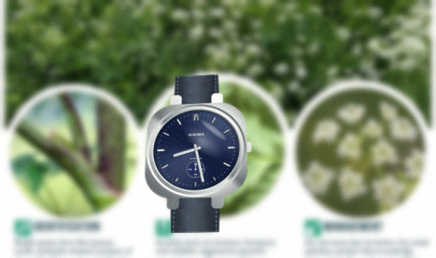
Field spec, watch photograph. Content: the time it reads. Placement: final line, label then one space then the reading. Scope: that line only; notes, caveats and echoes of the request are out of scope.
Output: 8:28
